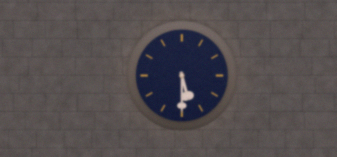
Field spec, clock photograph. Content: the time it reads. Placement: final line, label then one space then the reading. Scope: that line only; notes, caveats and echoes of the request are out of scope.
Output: 5:30
